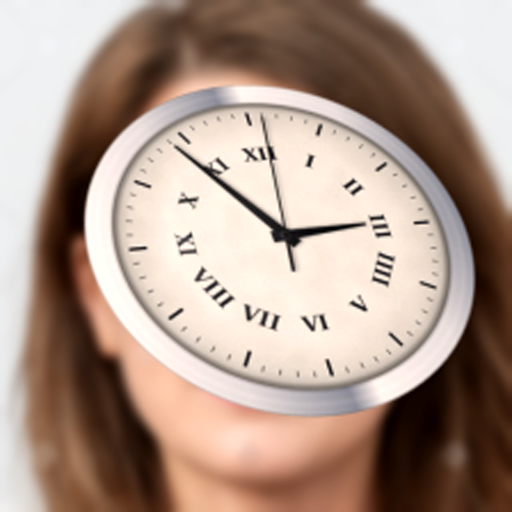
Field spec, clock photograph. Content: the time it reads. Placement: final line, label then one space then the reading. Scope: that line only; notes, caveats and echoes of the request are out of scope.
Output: 2:54:01
